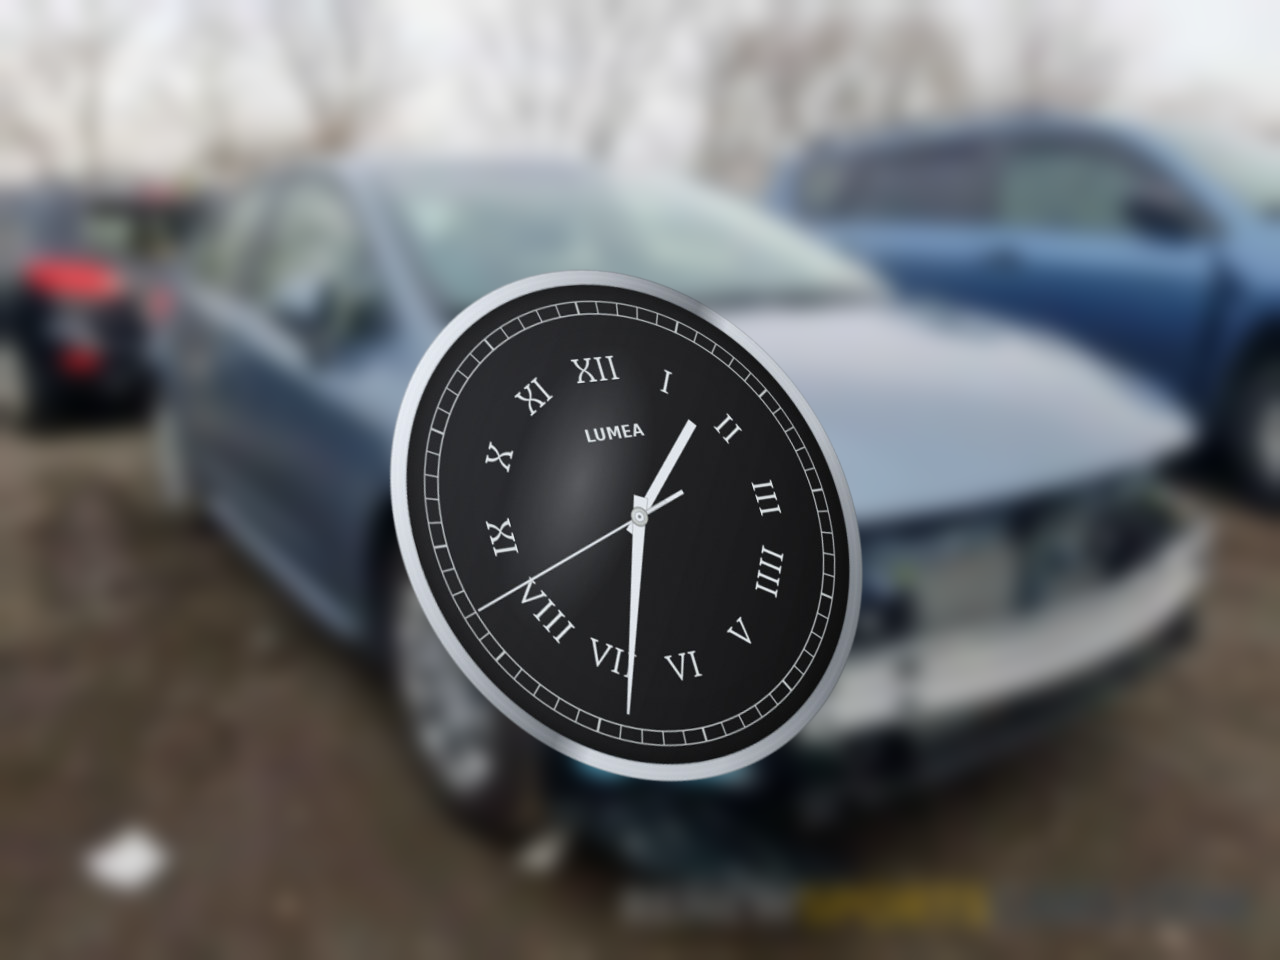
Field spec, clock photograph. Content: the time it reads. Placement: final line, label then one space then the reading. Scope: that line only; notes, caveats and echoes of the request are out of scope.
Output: 1:33:42
